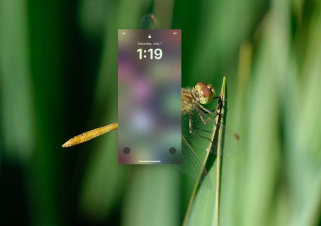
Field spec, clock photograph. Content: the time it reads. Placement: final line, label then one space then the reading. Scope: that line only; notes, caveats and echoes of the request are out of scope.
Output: 1:19
